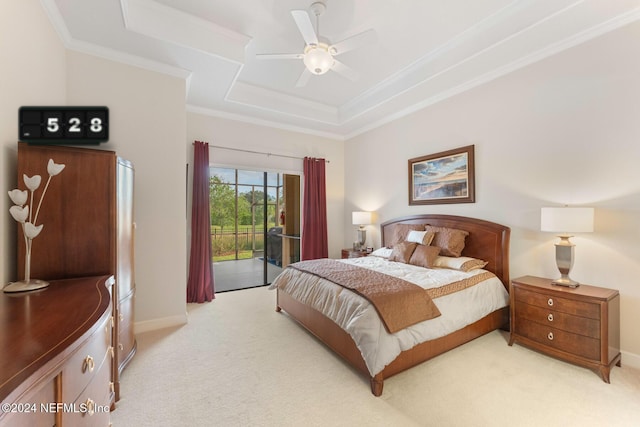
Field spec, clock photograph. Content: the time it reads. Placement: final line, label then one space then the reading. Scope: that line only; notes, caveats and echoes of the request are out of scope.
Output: 5:28
